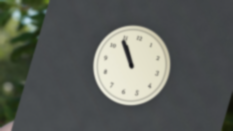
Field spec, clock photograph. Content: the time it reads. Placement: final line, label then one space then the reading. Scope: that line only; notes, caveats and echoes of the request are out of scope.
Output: 10:54
